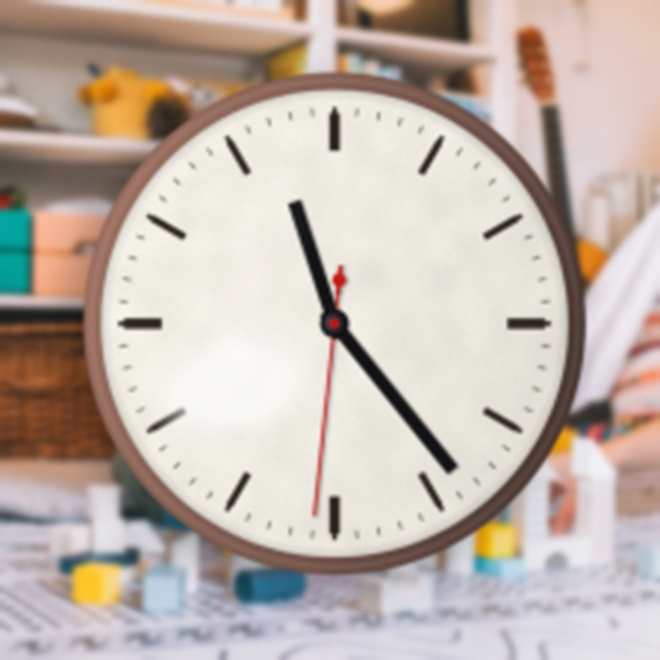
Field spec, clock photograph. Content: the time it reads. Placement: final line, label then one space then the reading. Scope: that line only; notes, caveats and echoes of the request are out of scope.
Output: 11:23:31
